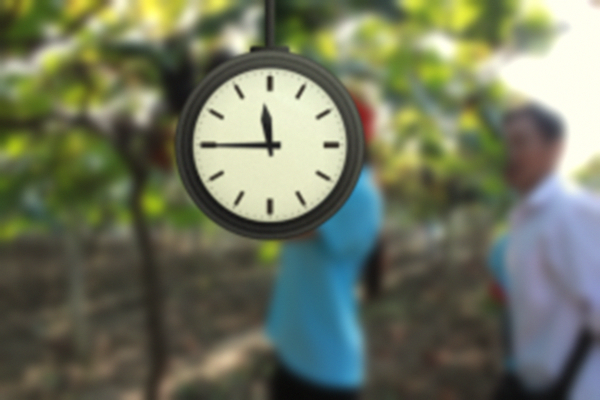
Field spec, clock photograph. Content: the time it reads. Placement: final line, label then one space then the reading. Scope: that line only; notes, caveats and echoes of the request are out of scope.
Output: 11:45
